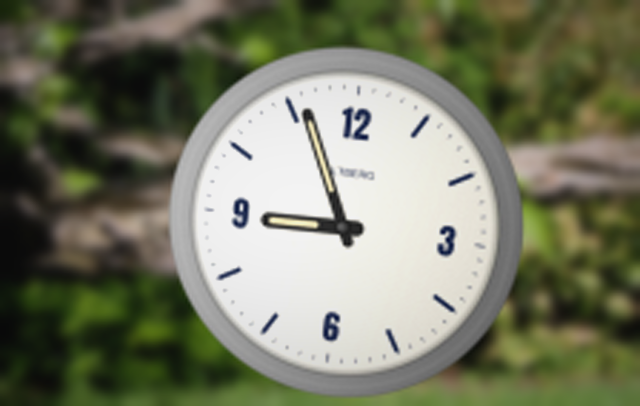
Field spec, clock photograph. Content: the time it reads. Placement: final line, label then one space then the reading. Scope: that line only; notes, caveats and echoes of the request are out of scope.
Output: 8:56
